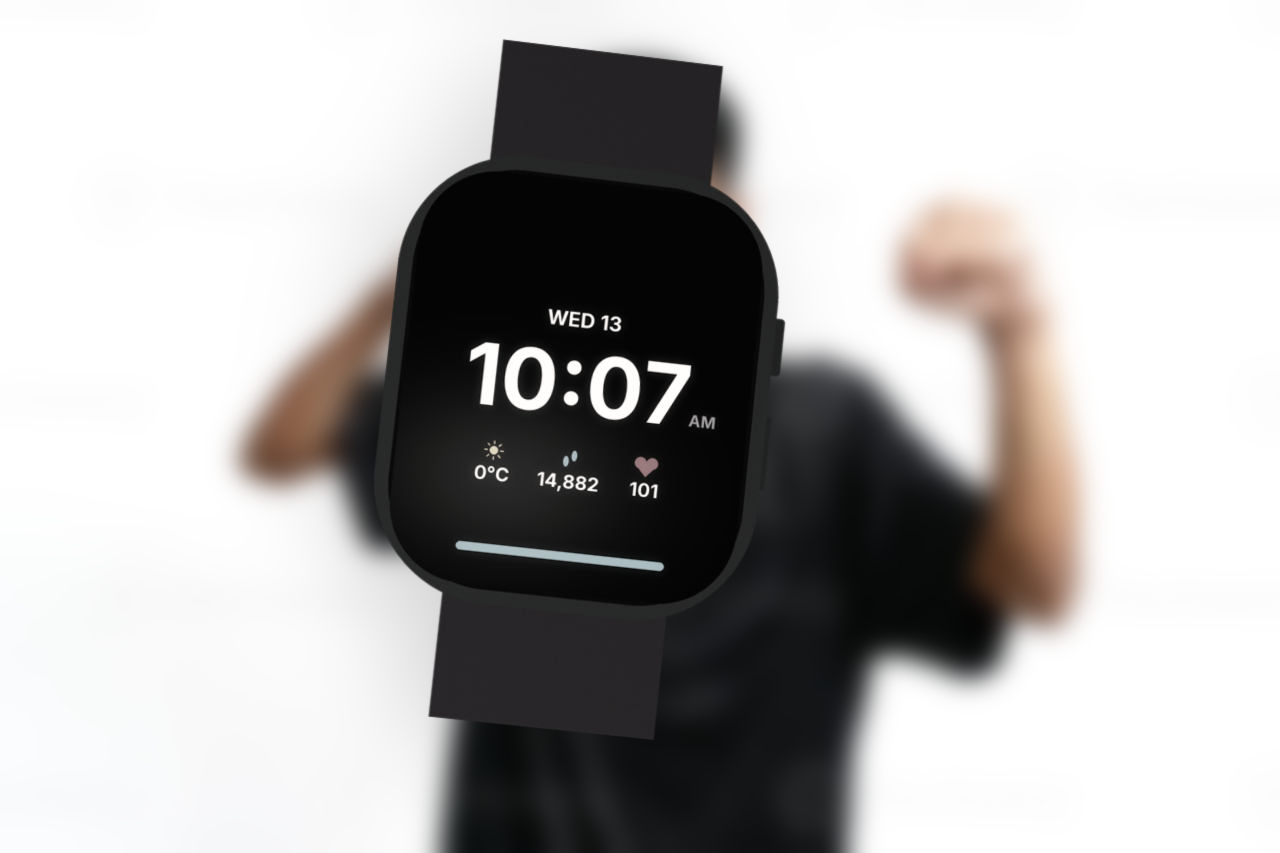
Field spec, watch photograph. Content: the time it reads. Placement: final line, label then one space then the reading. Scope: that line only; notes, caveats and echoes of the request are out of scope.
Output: 10:07
